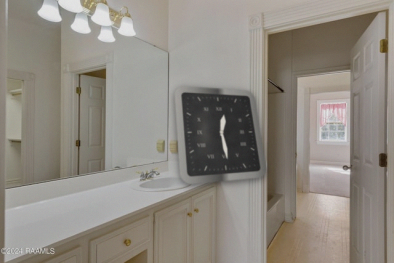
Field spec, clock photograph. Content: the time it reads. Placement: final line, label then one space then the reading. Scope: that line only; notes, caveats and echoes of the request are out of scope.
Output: 12:29
